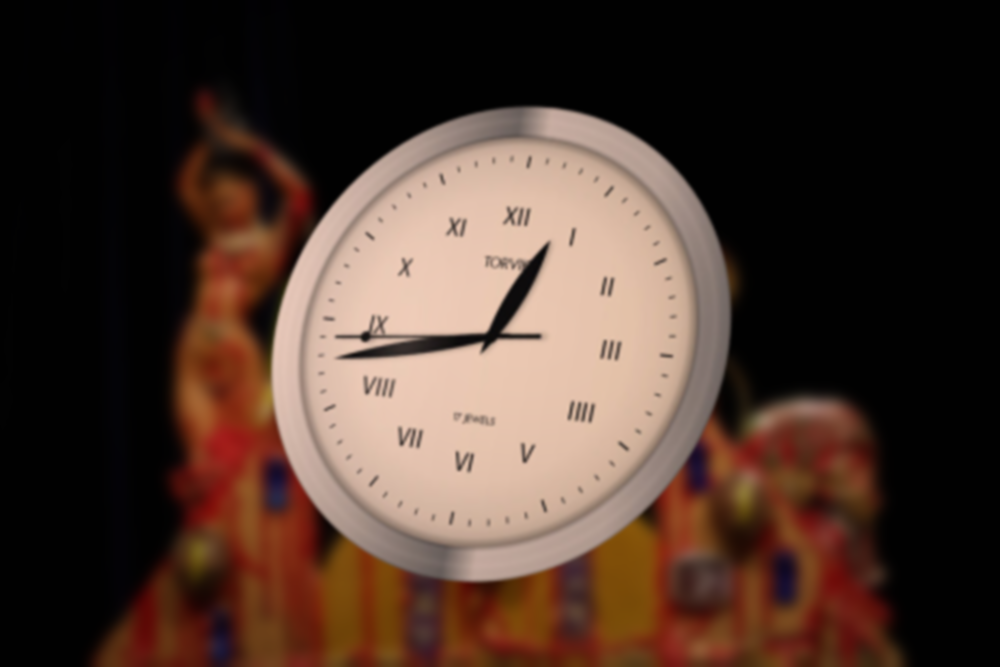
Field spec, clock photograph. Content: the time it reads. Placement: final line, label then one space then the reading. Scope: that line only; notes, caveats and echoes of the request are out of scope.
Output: 12:42:44
